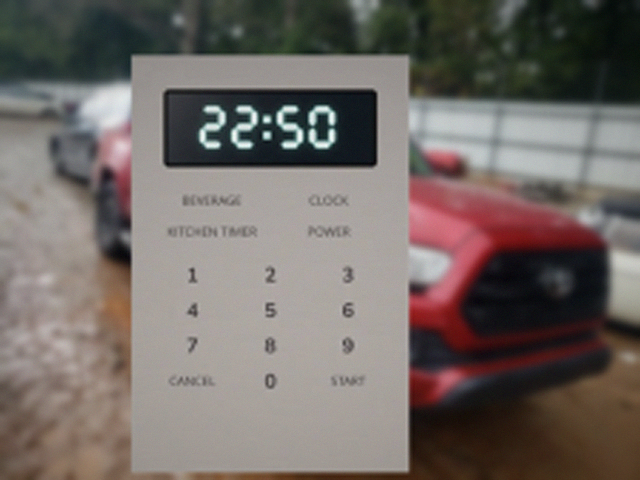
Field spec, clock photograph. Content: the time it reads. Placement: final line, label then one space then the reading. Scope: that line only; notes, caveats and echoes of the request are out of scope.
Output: 22:50
